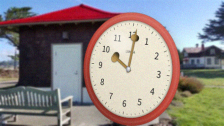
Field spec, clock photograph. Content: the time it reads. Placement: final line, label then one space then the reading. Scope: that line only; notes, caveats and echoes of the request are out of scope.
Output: 10:01
